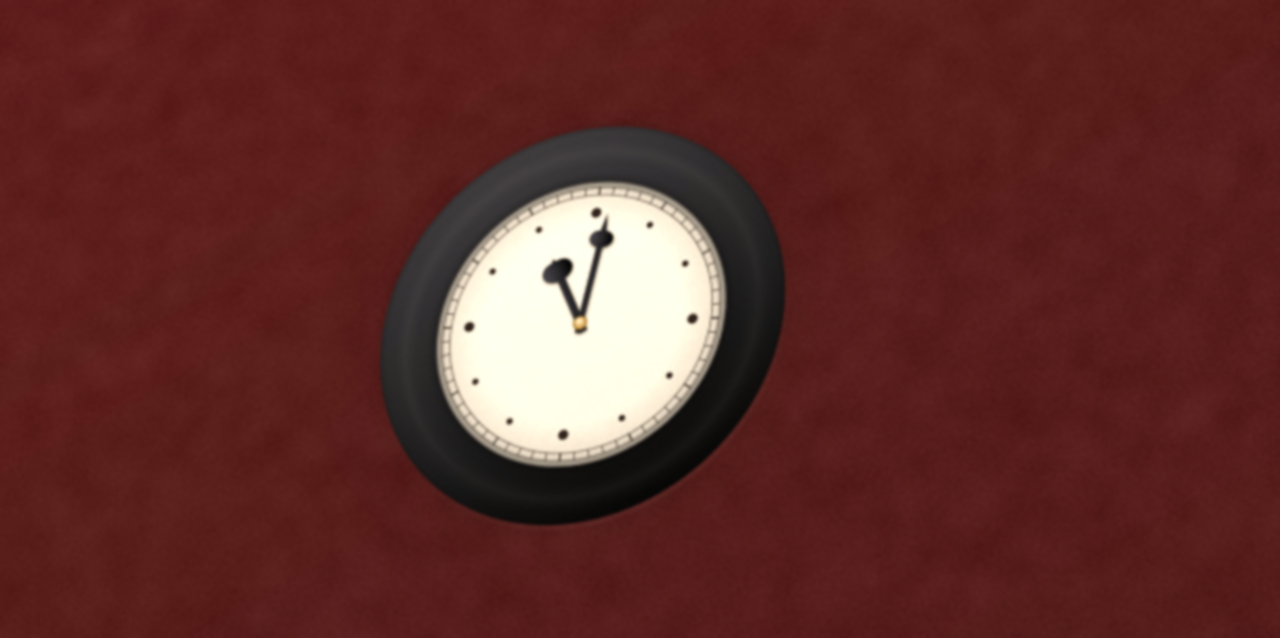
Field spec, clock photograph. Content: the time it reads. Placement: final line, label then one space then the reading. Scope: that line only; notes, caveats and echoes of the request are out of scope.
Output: 11:01
